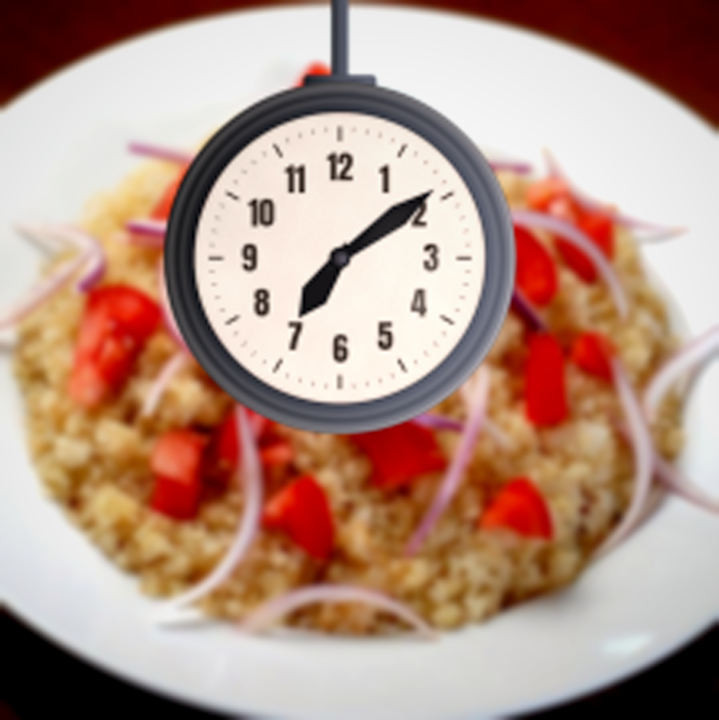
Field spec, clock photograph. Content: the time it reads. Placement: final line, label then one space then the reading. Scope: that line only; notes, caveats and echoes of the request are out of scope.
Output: 7:09
